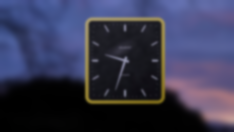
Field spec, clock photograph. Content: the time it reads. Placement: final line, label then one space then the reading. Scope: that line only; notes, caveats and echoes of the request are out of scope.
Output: 9:33
